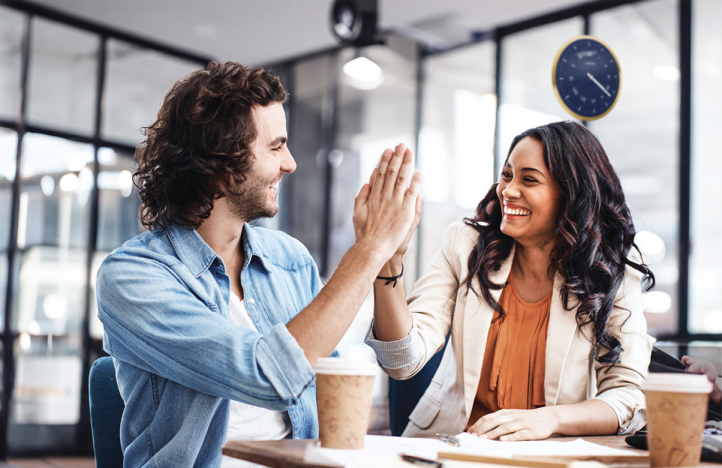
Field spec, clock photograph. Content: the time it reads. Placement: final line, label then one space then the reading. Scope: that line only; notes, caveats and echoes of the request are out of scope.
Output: 4:22
